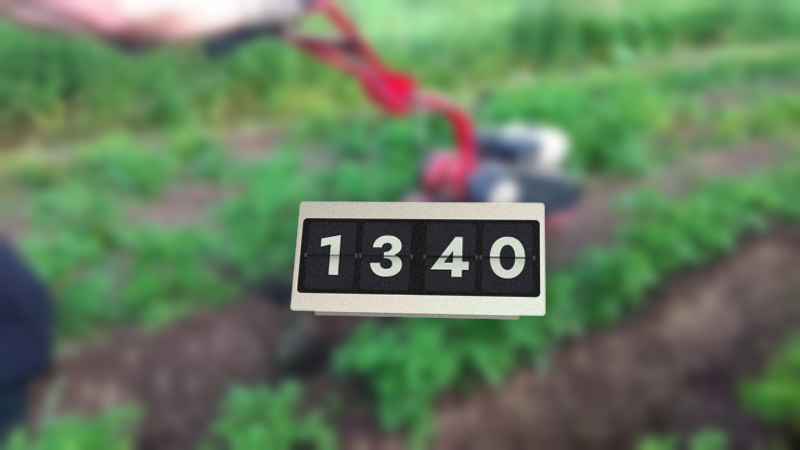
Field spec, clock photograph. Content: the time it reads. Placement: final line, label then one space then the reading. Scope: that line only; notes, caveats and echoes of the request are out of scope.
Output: 13:40
